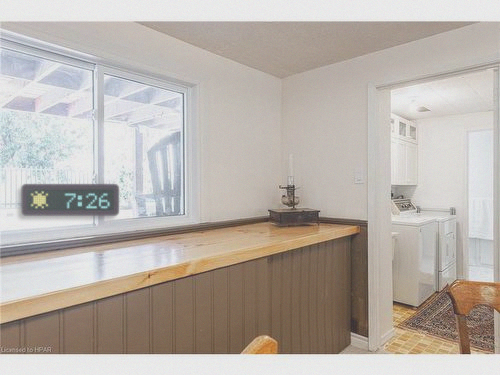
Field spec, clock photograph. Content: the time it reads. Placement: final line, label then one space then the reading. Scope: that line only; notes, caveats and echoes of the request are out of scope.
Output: 7:26
